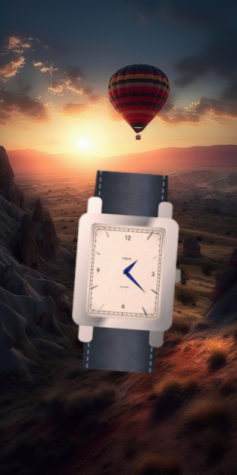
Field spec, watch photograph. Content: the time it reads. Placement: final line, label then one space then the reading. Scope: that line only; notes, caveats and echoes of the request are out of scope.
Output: 1:22
